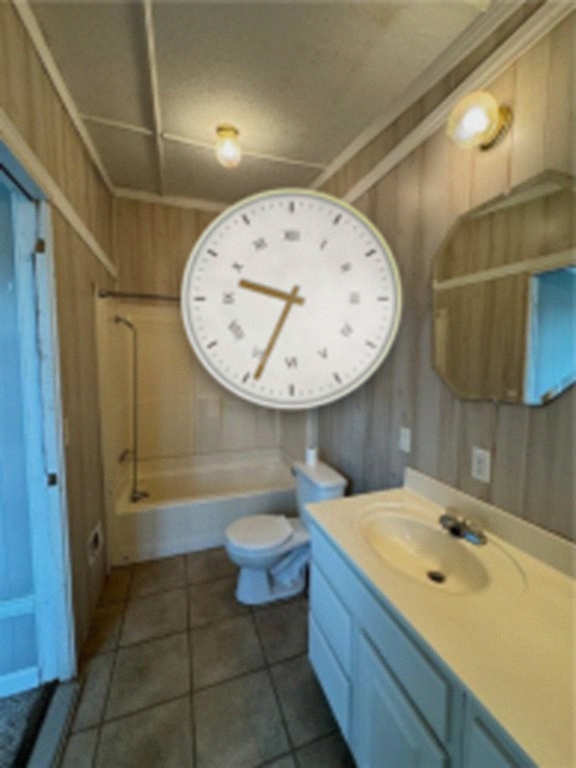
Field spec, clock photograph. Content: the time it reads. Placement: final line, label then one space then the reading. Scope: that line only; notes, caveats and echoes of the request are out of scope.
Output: 9:34
